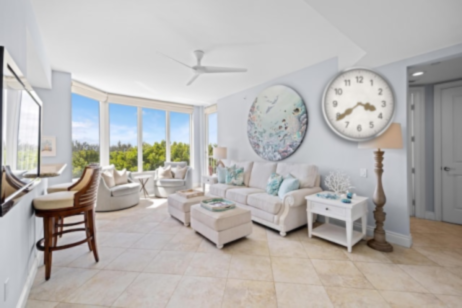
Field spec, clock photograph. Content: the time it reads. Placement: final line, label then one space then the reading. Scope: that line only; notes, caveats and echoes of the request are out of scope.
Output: 3:39
